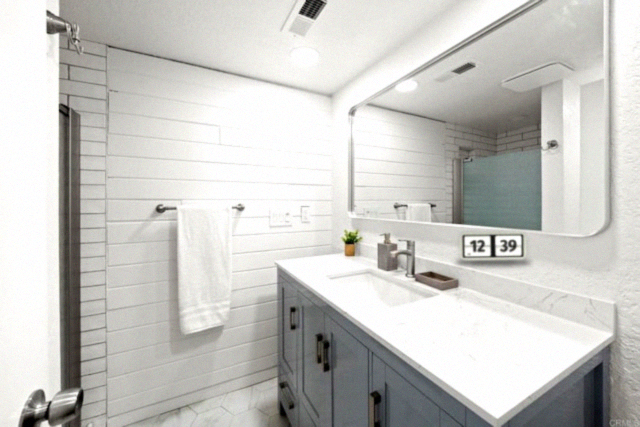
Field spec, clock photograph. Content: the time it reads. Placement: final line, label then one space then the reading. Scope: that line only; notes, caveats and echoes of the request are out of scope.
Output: 12:39
